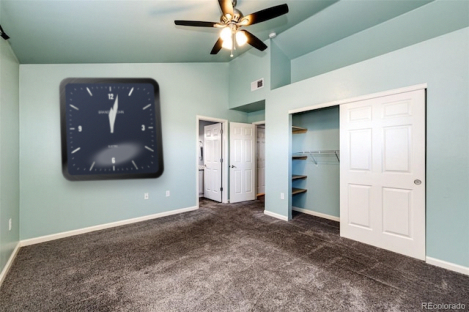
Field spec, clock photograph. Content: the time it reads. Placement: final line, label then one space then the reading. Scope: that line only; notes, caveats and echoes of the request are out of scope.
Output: 12:02
